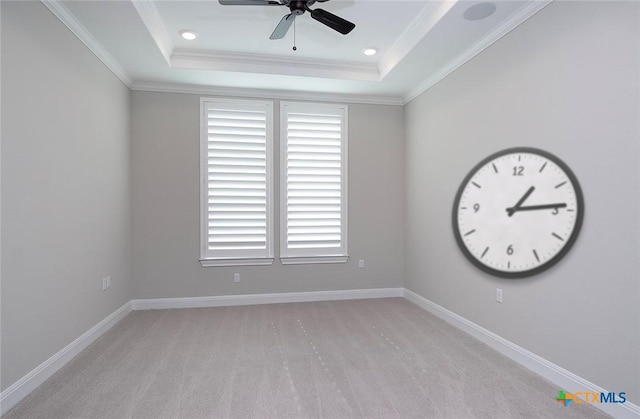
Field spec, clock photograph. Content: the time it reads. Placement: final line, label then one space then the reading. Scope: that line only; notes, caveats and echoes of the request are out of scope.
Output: 1:14
